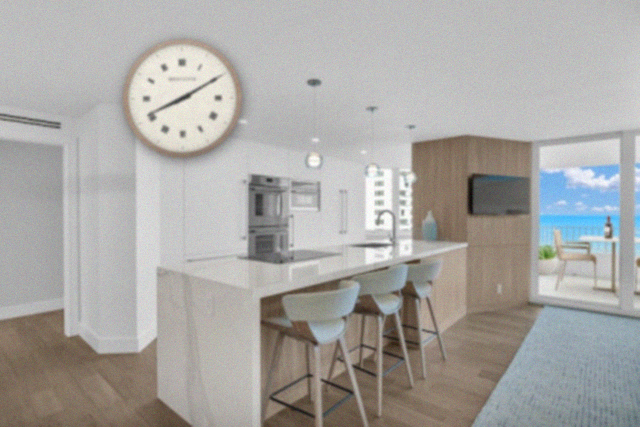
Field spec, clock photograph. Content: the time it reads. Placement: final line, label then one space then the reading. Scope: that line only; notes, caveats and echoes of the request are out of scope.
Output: 8:10
